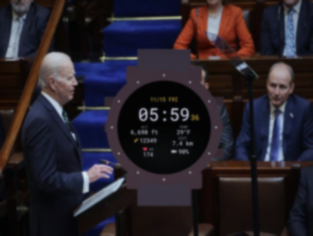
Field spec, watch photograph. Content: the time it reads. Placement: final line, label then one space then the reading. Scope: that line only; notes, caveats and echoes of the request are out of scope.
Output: 5:59
